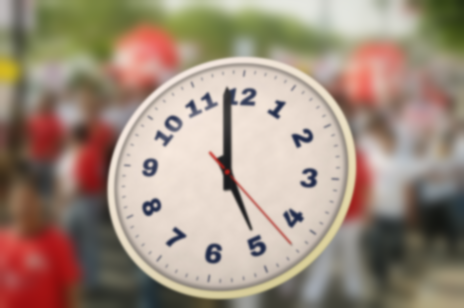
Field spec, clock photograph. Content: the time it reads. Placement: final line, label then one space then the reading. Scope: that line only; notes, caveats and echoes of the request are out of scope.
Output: 4:58:22
